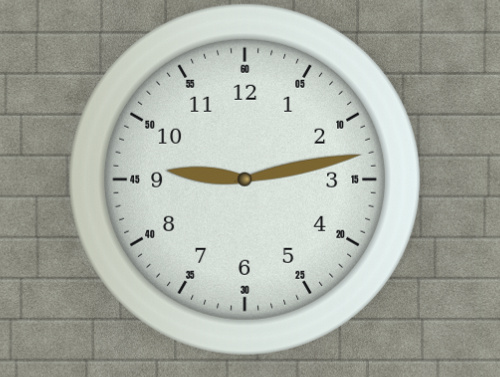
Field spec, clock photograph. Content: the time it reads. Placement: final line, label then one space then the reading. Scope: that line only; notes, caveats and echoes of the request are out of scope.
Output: 9:13
